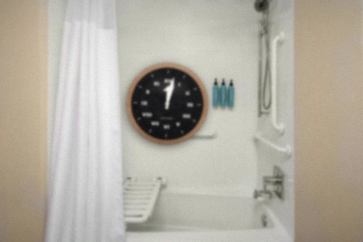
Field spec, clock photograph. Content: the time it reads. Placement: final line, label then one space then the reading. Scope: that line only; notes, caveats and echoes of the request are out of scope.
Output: 12:02
